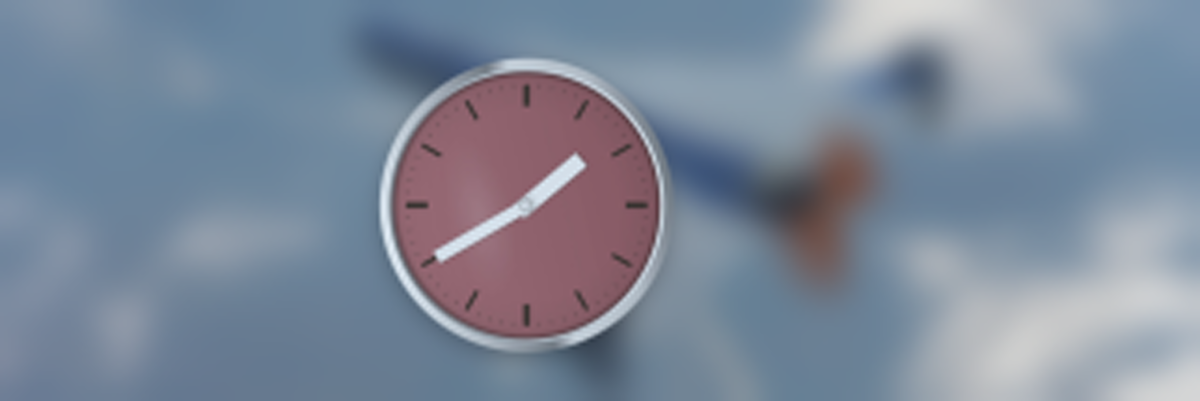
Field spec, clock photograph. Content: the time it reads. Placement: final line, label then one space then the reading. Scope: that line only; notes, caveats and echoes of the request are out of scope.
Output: 1:40
